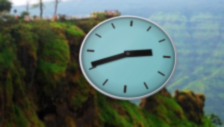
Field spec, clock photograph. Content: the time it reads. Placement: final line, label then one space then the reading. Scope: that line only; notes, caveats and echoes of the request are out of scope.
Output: 2:41
